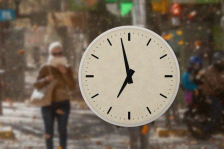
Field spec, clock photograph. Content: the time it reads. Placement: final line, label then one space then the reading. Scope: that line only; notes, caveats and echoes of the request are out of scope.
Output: 6:58
